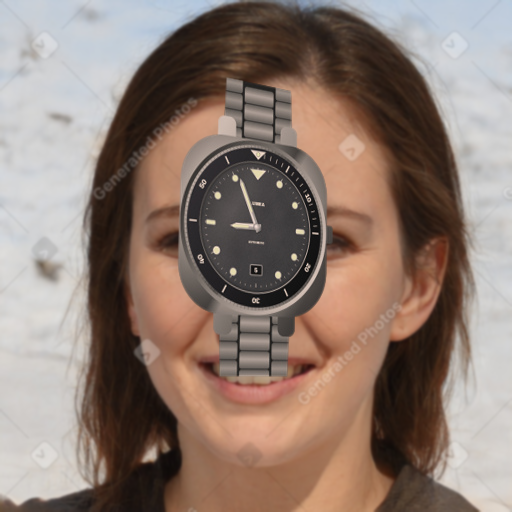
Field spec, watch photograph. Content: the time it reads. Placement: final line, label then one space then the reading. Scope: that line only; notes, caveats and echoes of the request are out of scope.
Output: 8:56
